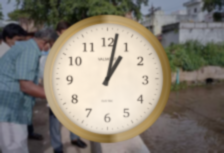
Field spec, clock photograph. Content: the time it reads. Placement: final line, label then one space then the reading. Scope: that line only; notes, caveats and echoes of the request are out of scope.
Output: 1:02
